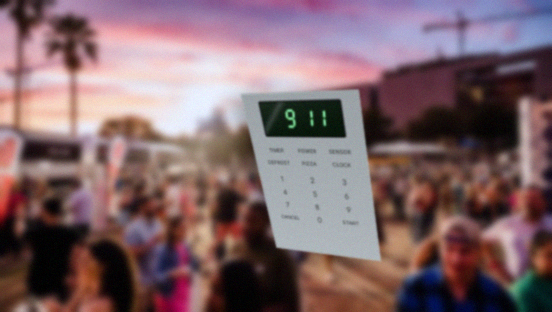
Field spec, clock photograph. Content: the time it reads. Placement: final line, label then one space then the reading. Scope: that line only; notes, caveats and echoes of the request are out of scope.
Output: 9:11
